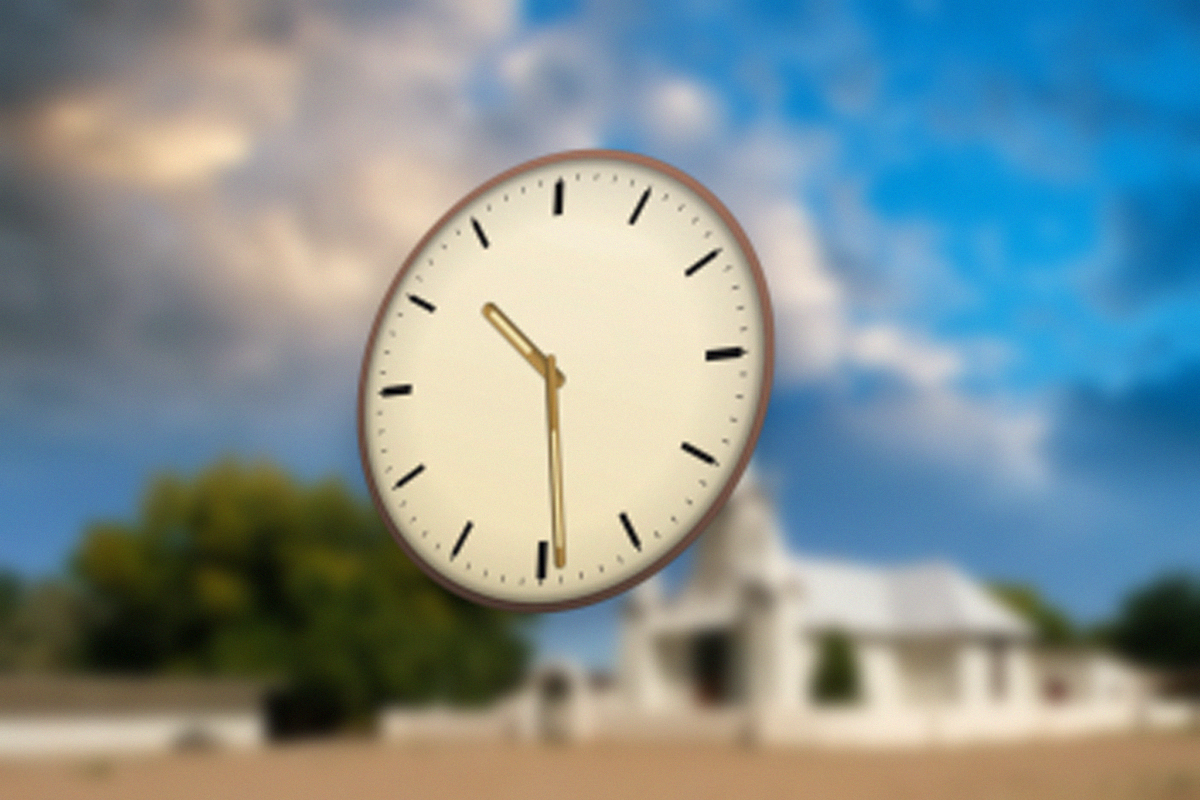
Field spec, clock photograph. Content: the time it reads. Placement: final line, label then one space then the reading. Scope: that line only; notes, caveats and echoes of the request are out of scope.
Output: 10:29
